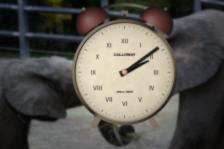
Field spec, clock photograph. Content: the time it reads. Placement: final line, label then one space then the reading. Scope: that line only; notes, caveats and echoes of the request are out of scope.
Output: 2:09
